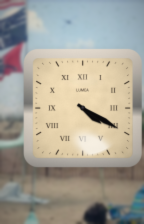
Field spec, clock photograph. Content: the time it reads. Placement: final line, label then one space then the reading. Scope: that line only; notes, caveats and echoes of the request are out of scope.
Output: 4:20
